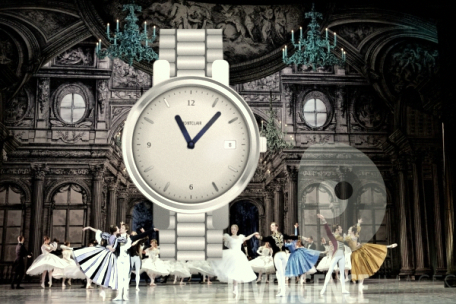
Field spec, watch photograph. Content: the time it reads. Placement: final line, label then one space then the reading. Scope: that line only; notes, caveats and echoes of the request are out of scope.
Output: 11:07
